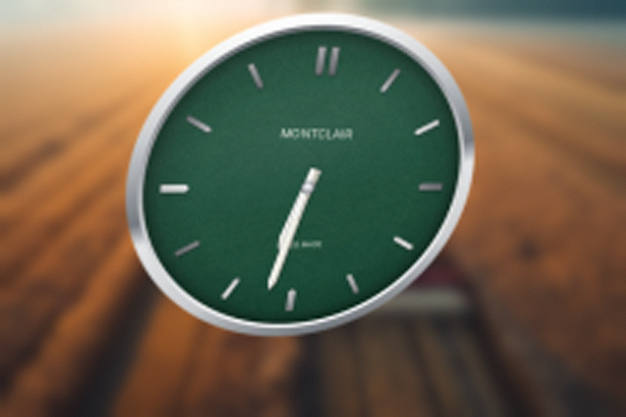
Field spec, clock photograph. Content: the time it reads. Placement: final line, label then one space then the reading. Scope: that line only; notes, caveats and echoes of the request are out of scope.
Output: 6:32
